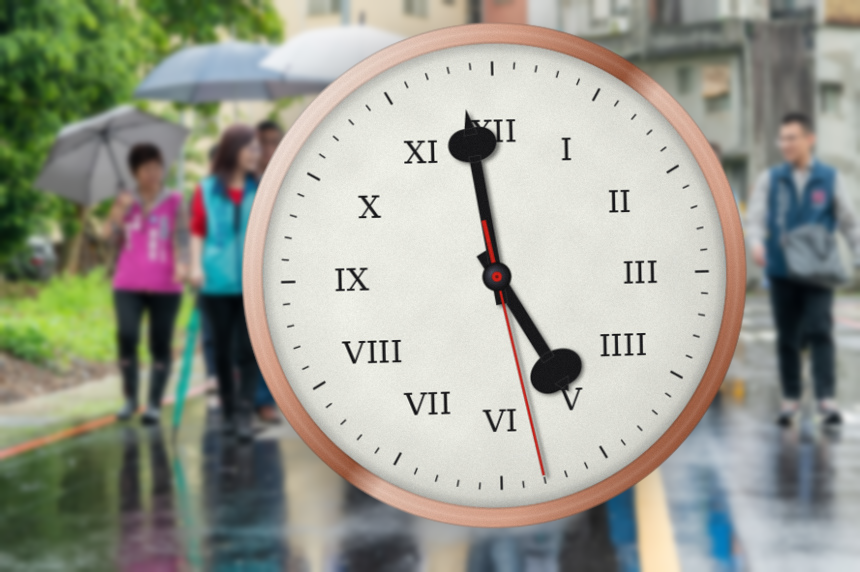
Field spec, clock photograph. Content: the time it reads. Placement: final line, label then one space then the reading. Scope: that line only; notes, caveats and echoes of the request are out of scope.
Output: 4:58:28
